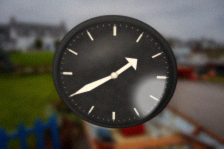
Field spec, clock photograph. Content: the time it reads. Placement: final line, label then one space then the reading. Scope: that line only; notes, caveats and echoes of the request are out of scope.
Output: 1:40
